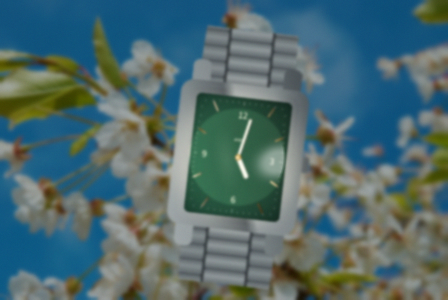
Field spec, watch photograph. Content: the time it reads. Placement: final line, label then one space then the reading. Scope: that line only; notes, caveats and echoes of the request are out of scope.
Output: 5:02
